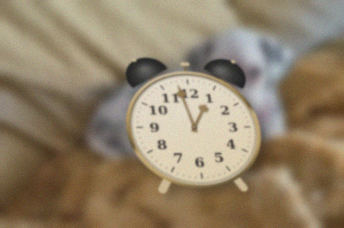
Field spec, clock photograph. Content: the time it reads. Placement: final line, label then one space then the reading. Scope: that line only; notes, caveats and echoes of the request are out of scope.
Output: 12:58
